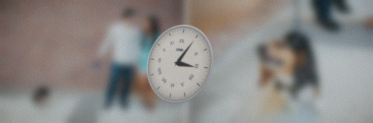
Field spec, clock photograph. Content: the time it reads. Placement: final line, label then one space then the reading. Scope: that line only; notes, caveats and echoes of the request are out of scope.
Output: 3:05
